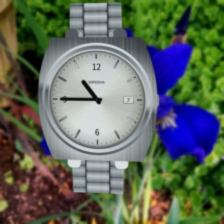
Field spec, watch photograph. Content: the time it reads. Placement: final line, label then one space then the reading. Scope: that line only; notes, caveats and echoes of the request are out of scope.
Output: 10:45
